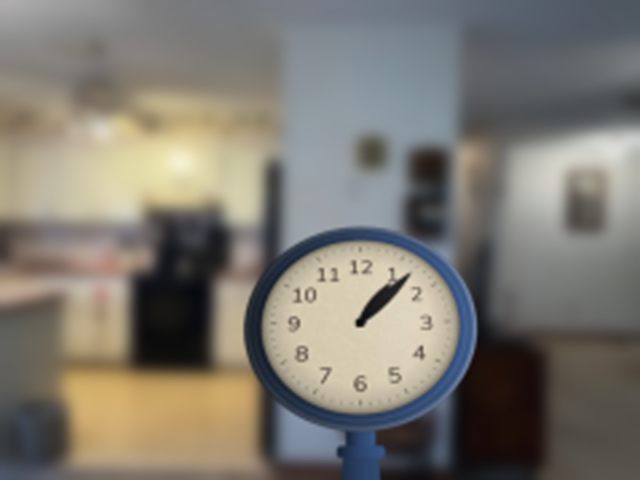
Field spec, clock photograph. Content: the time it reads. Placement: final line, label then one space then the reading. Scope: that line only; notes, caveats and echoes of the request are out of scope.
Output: 1:07
